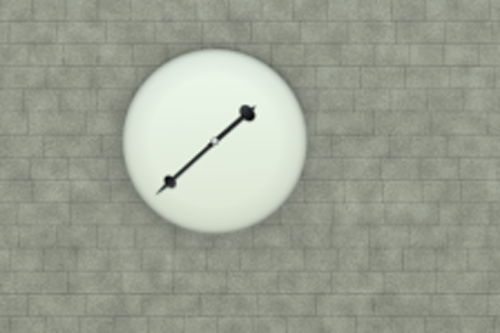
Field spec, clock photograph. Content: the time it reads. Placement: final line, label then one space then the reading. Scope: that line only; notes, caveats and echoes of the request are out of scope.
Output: 1:38
